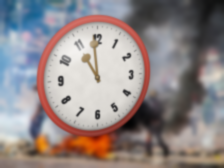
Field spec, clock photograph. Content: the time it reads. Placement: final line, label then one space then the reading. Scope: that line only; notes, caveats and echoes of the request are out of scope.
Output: 10:59
